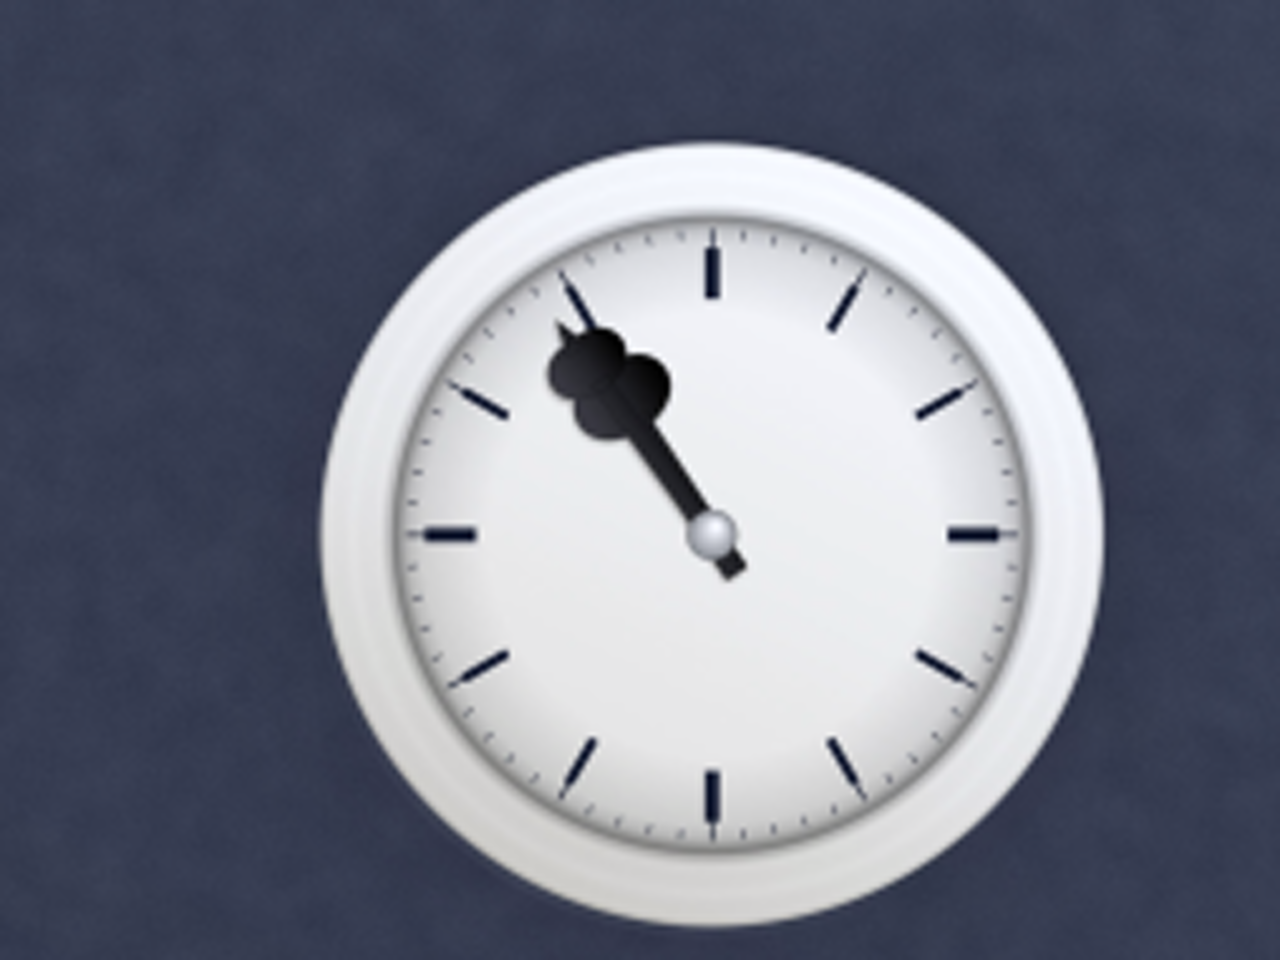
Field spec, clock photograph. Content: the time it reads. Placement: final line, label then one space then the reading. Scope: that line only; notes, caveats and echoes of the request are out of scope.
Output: 10:54
